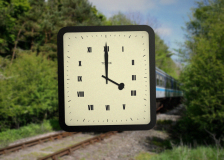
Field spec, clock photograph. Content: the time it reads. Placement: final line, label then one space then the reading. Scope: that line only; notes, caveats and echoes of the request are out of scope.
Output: 4:00
